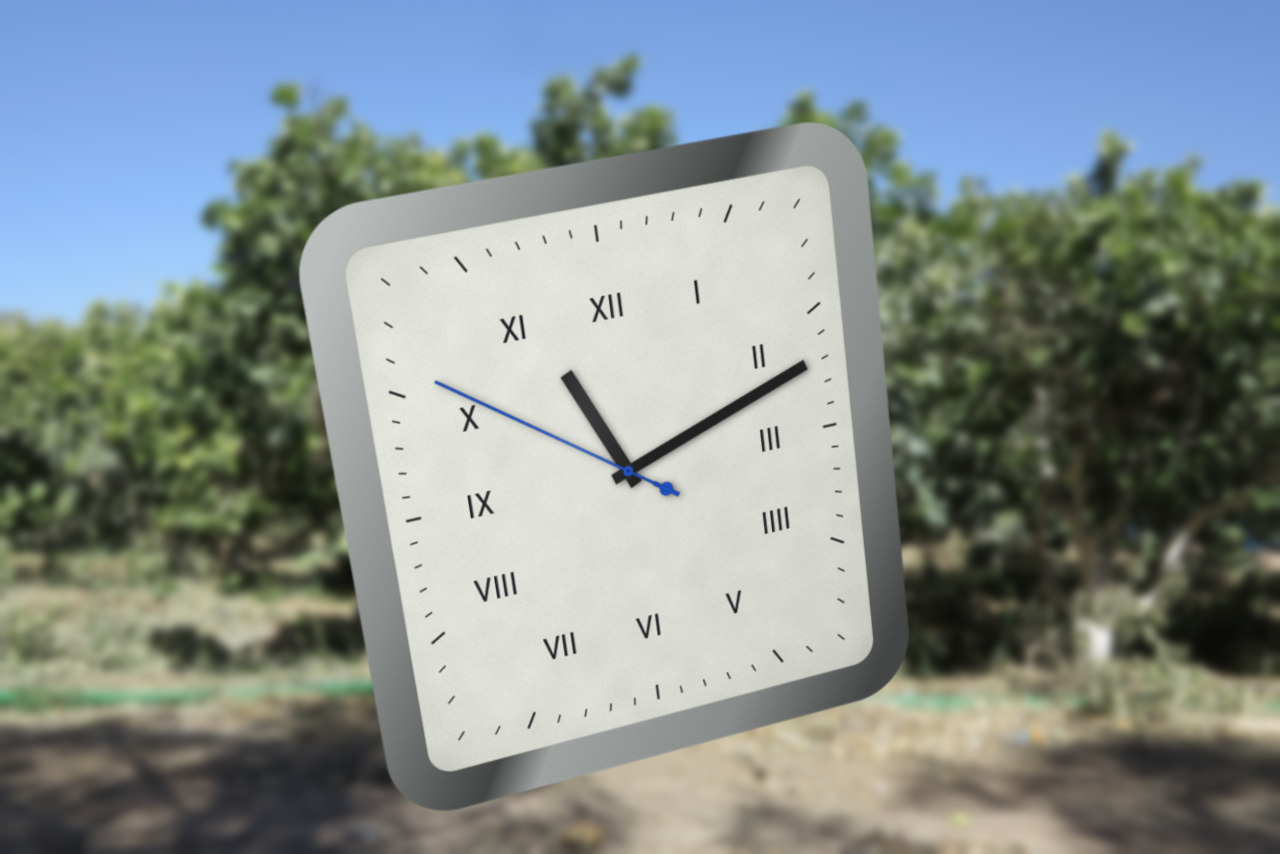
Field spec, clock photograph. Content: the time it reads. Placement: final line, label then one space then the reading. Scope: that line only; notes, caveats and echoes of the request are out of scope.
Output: 11:11:51
